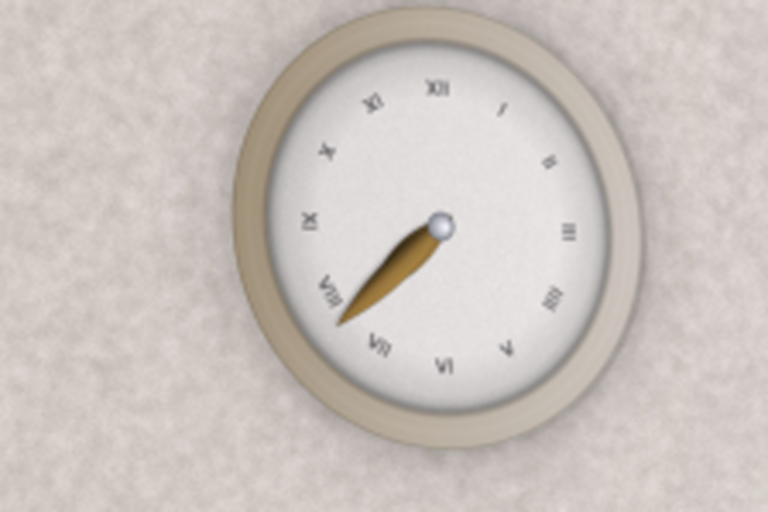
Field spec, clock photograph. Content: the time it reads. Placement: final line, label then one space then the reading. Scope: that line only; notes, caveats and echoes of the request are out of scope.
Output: 7:38
